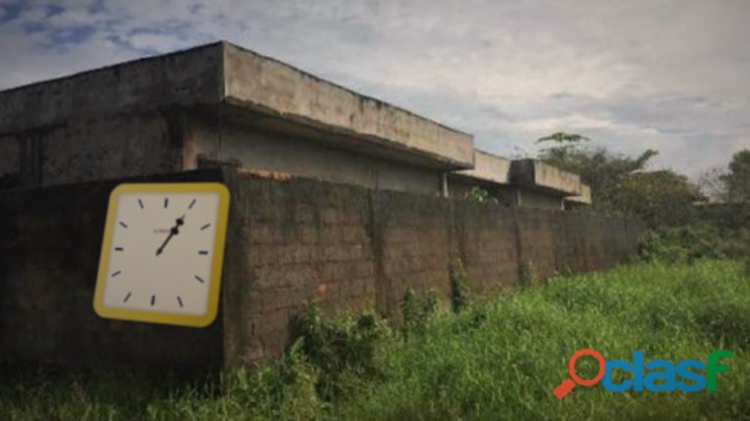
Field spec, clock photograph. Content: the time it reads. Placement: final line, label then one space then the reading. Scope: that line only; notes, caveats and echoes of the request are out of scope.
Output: 1:05
